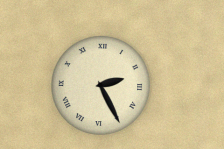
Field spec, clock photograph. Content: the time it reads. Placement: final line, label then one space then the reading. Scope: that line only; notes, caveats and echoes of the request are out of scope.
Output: 2:25
